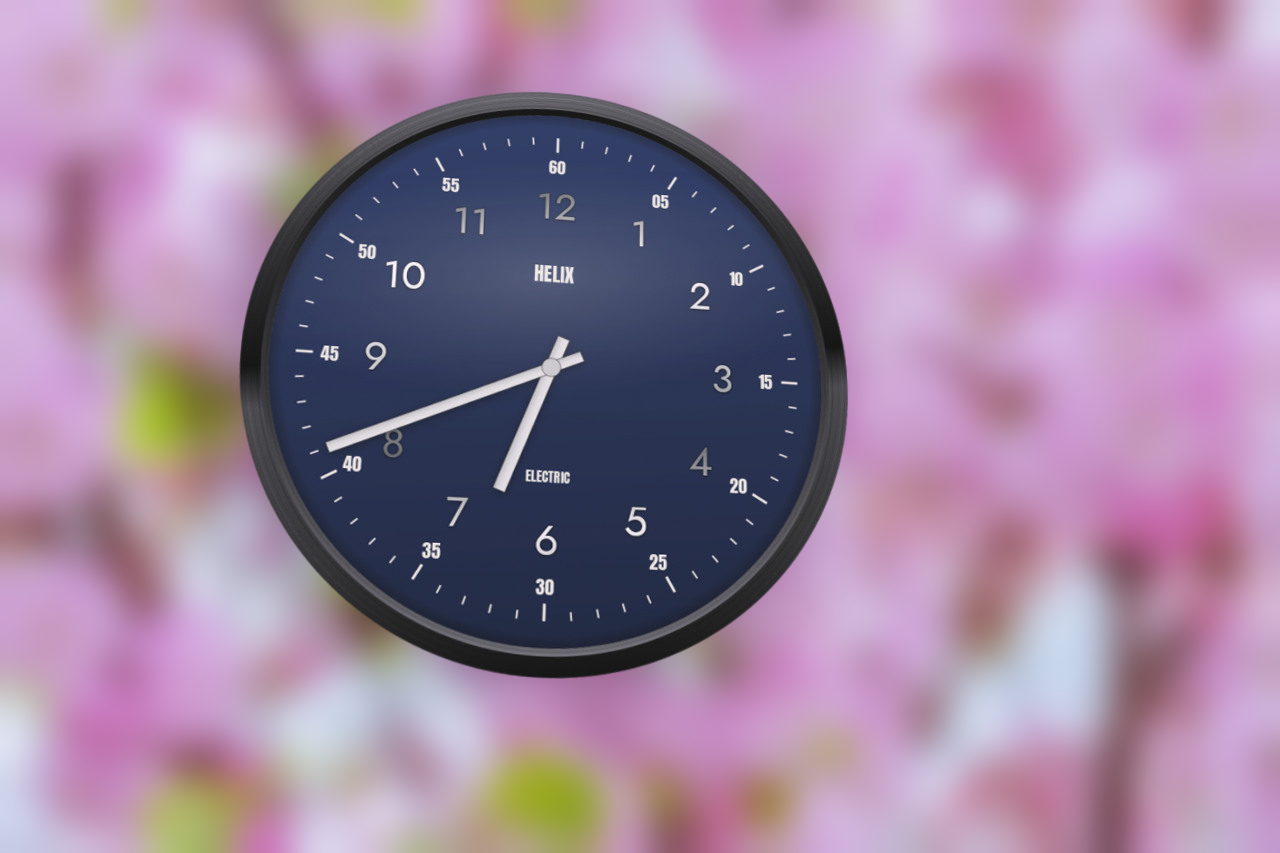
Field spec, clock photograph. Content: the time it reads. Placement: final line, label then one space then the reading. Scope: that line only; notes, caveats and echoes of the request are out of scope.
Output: 6:41
